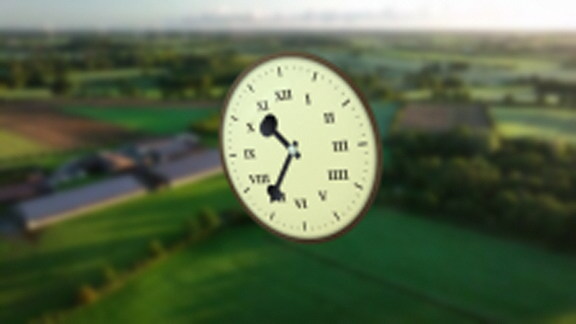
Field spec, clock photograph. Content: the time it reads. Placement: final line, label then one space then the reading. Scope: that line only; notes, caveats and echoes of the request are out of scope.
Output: 10:36
